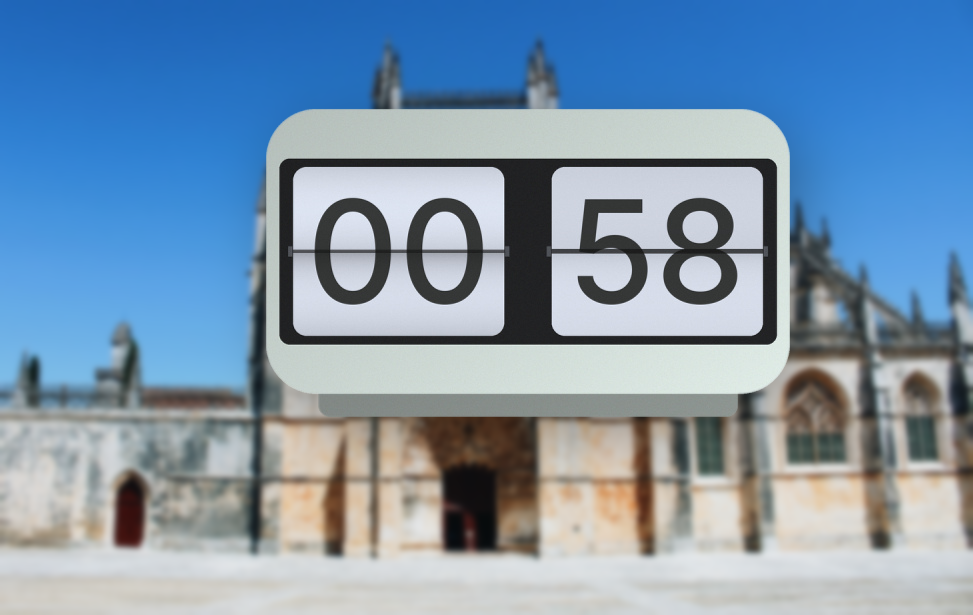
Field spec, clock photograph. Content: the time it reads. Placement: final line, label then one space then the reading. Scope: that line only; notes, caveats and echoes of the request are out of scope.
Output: 0:58
